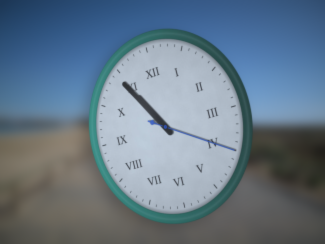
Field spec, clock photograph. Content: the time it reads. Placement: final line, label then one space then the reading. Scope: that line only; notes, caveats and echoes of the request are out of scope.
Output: 10:54:20
